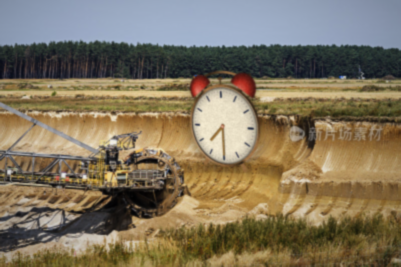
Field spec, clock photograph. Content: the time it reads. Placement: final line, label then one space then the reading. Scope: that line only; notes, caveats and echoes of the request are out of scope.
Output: 7:30
